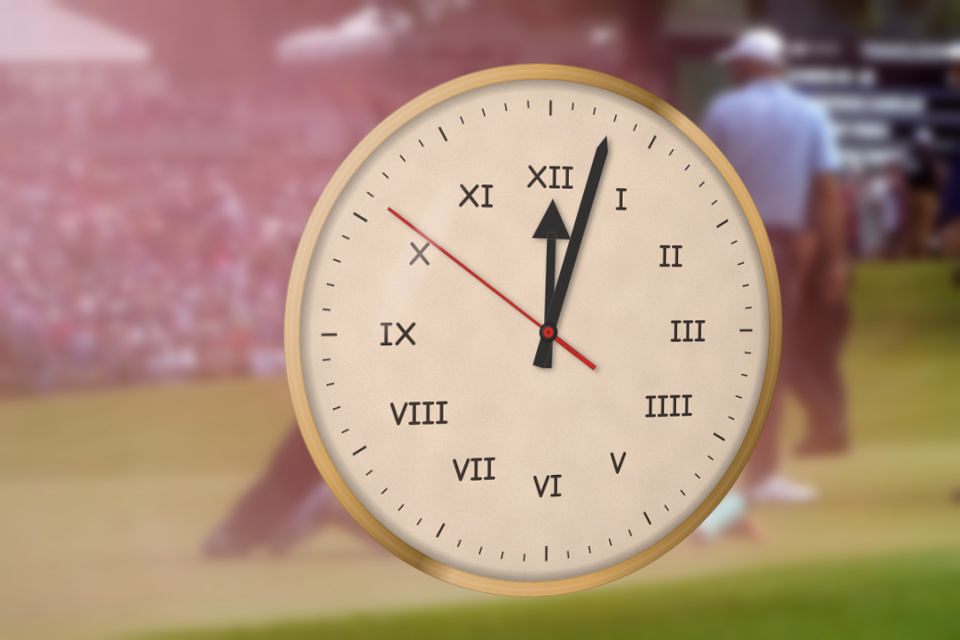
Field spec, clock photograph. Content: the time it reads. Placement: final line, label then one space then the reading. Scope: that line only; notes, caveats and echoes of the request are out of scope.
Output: 12:02:51
